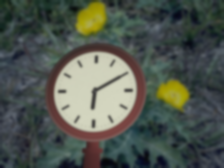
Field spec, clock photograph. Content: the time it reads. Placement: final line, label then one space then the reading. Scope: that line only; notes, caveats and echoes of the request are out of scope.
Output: 6:10
